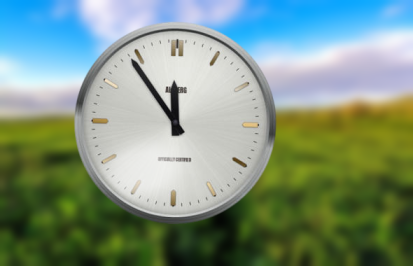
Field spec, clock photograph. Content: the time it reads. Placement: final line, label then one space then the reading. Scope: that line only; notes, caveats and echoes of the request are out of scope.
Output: 11:54
